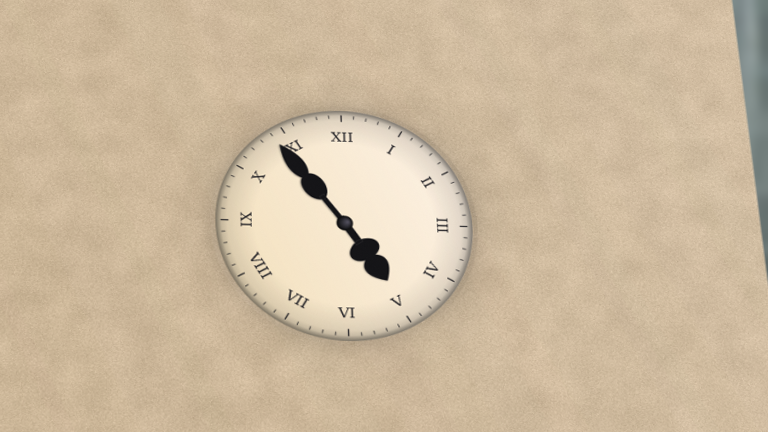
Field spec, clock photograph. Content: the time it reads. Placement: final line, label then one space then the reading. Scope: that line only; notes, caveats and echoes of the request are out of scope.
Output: 4:54
